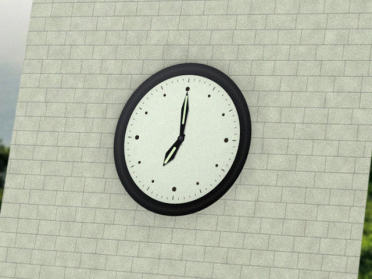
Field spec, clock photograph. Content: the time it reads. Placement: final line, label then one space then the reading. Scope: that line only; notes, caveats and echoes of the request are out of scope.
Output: 7:00
